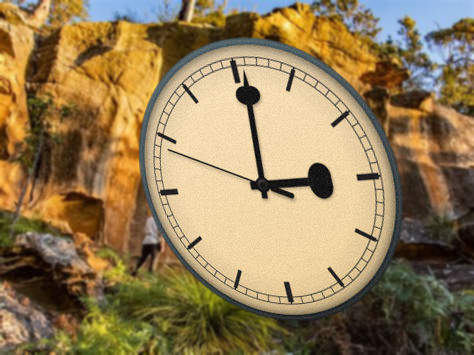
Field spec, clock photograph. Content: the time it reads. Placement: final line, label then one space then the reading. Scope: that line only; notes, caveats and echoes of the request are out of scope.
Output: 3:00:49
